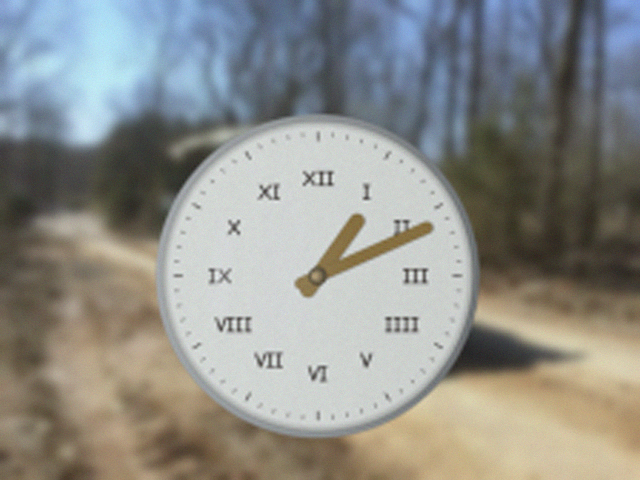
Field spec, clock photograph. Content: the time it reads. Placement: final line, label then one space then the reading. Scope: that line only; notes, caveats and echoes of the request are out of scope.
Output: 1:11
